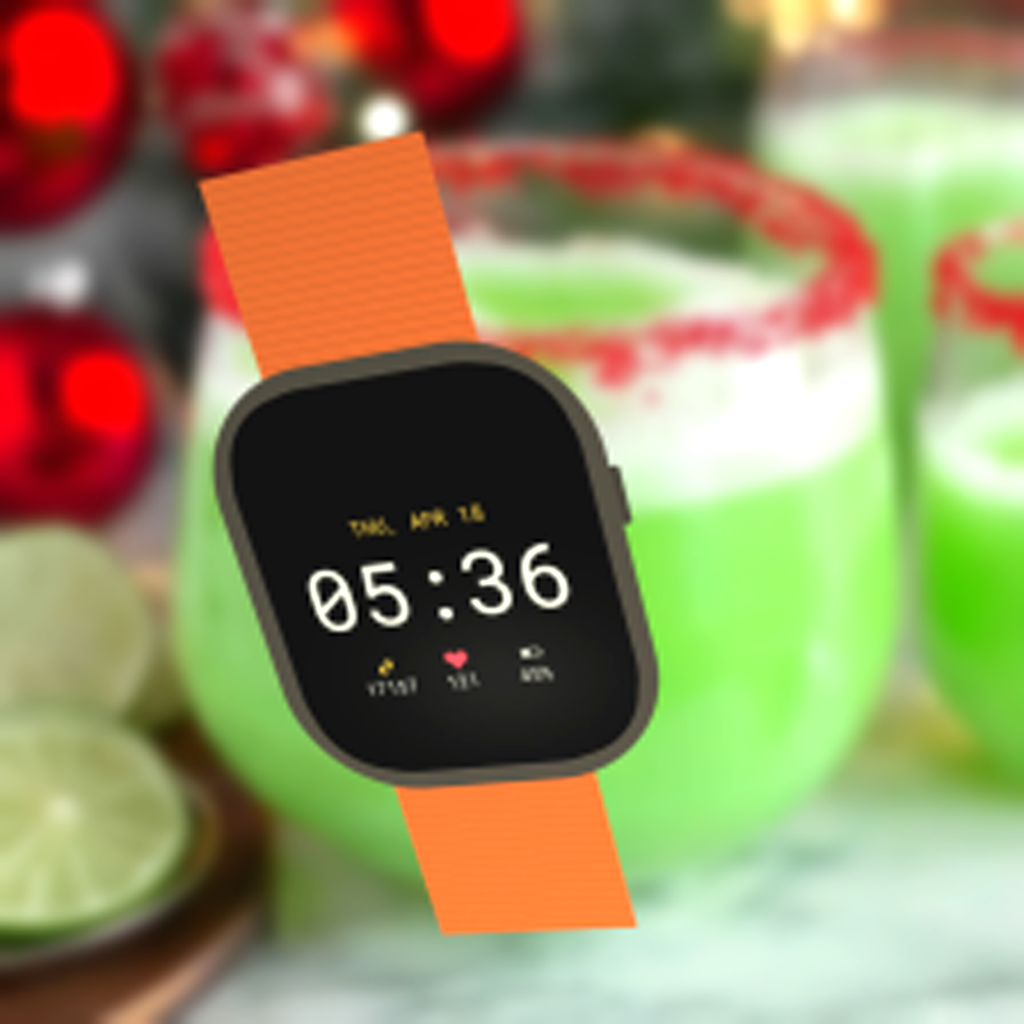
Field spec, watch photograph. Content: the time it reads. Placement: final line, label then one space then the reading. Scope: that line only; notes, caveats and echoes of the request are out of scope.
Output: 5:36
